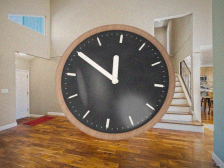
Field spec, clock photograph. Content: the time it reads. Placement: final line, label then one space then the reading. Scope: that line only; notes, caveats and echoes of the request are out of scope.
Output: 11:50
